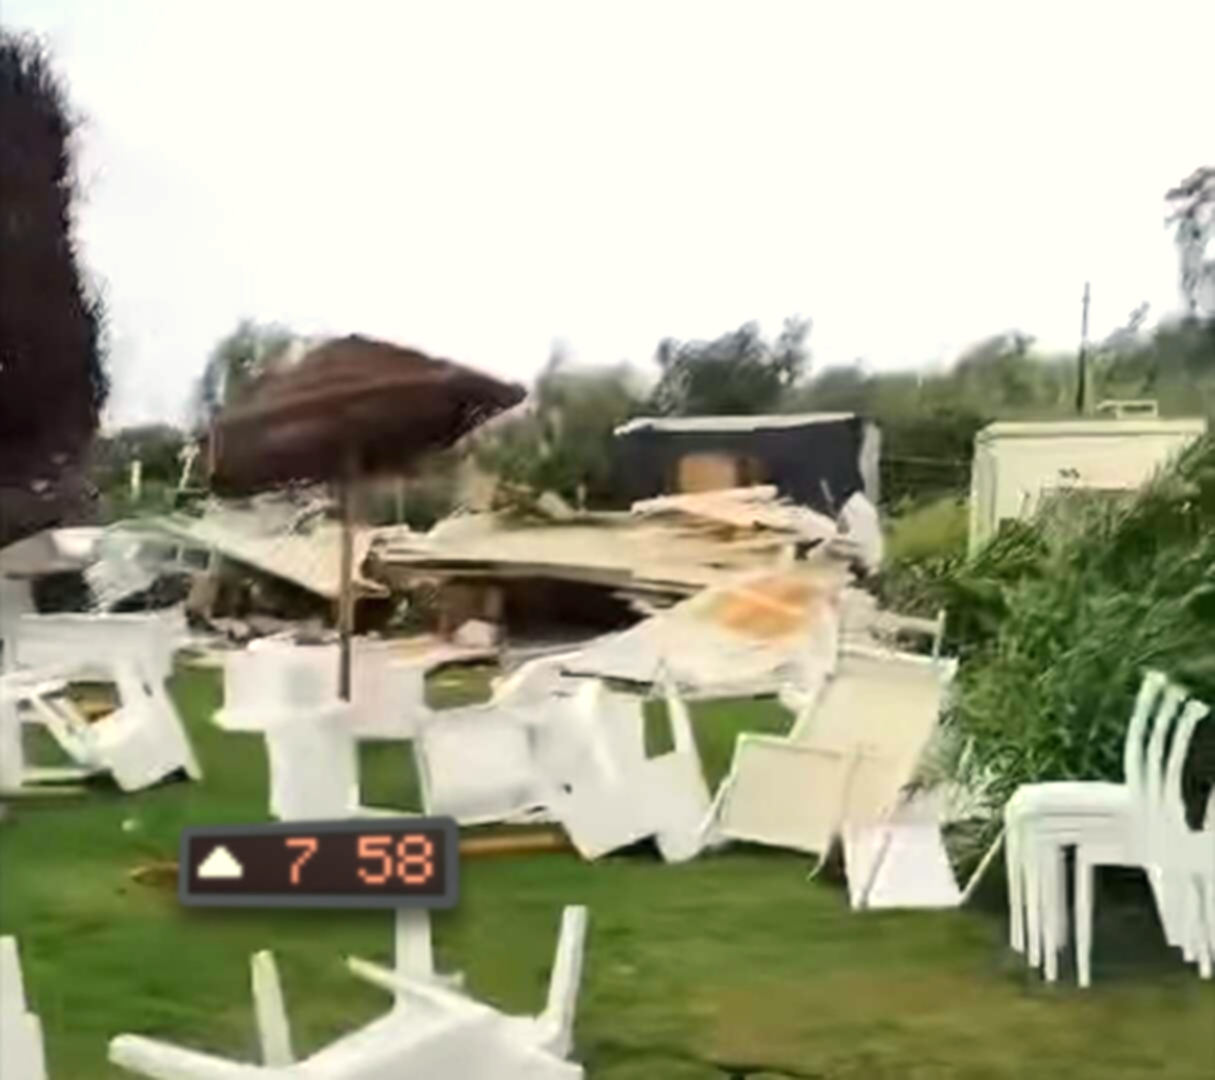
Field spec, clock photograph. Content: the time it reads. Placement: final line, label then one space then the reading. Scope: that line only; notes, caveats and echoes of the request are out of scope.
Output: 7:58
